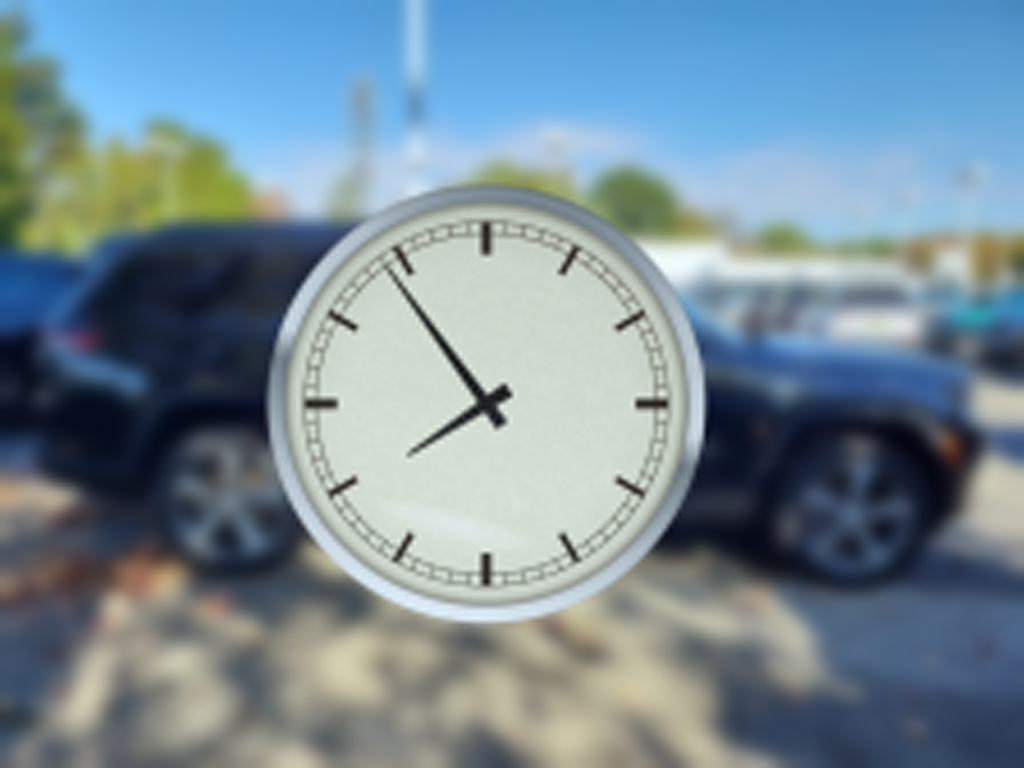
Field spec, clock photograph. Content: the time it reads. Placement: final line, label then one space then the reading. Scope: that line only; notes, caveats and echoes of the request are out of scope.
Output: 7:54
